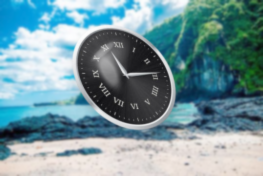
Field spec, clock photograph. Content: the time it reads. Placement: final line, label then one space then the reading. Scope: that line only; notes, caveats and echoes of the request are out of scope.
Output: 11:14
